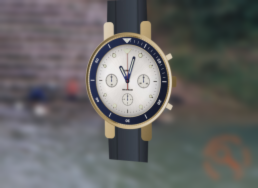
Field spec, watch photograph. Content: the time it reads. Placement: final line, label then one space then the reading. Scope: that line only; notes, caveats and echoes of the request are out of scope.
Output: 11:03
